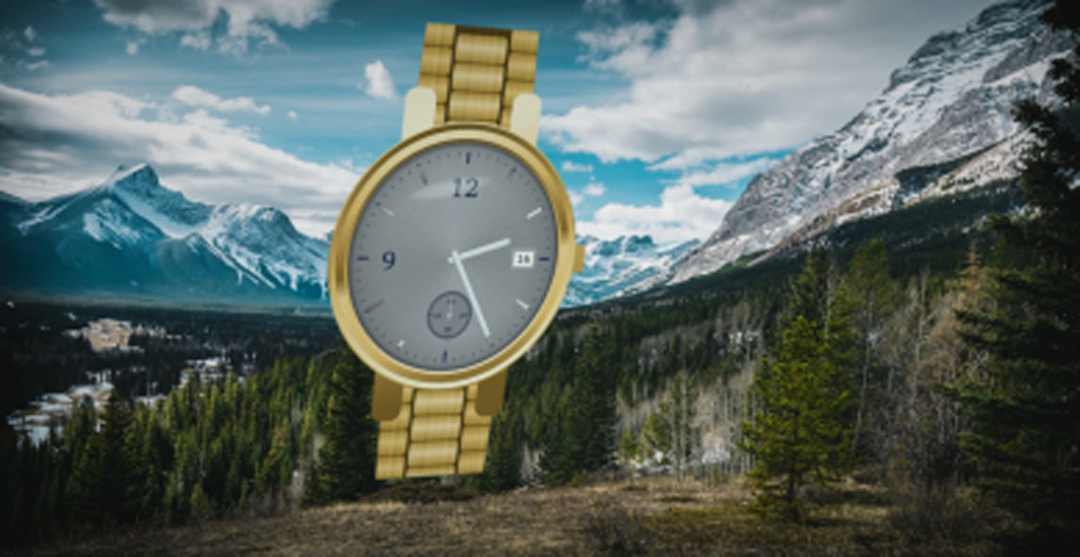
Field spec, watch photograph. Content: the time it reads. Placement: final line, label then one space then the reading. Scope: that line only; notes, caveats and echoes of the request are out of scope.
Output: 2:25
